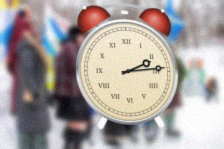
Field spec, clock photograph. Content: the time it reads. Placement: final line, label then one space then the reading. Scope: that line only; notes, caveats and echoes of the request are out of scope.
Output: 2:14
